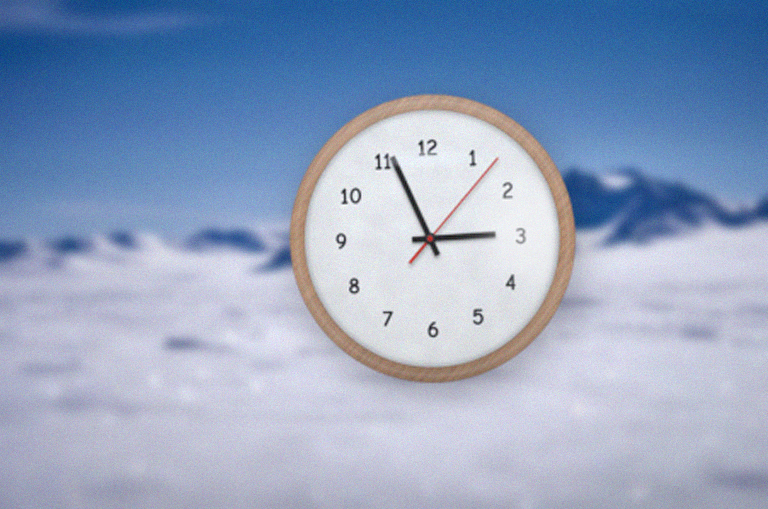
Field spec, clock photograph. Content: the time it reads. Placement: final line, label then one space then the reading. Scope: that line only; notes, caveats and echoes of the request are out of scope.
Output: 2:56:07
